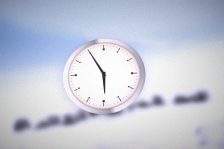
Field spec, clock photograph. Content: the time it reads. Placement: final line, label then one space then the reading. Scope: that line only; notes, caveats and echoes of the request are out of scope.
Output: 5:55
